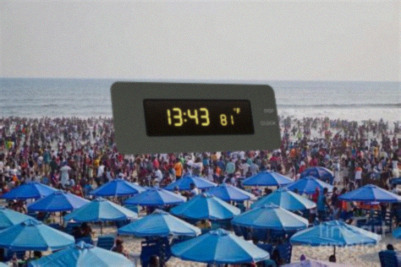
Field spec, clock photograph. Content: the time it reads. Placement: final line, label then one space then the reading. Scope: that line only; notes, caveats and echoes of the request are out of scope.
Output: 13:43
